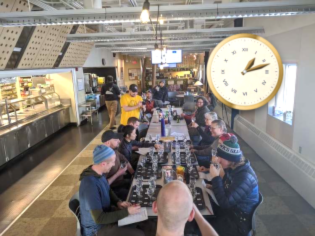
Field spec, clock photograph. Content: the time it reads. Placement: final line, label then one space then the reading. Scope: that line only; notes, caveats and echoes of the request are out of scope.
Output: 1:12
